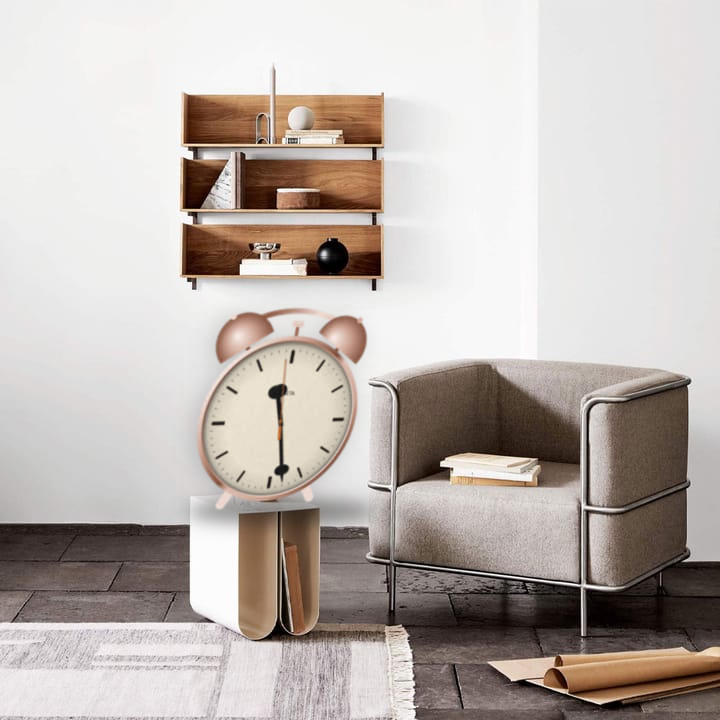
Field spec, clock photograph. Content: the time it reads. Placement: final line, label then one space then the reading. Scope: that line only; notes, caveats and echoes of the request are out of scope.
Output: 11:27:59
